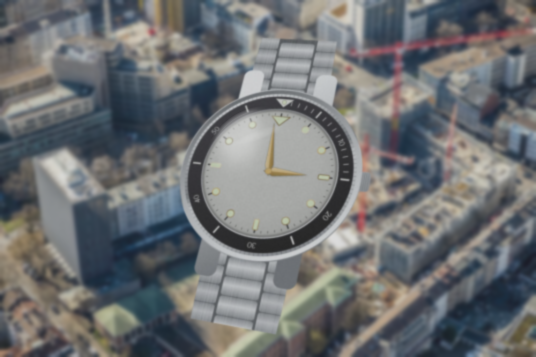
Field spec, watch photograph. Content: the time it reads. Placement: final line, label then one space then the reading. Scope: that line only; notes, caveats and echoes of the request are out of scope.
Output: 2:59
